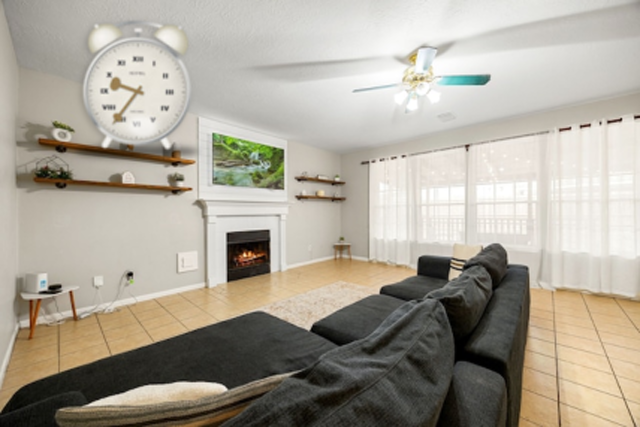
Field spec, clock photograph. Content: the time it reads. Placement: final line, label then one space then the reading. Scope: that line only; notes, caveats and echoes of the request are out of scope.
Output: 9:36
